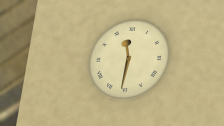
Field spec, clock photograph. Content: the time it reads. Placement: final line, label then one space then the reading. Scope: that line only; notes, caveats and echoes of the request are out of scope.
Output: 11:31
